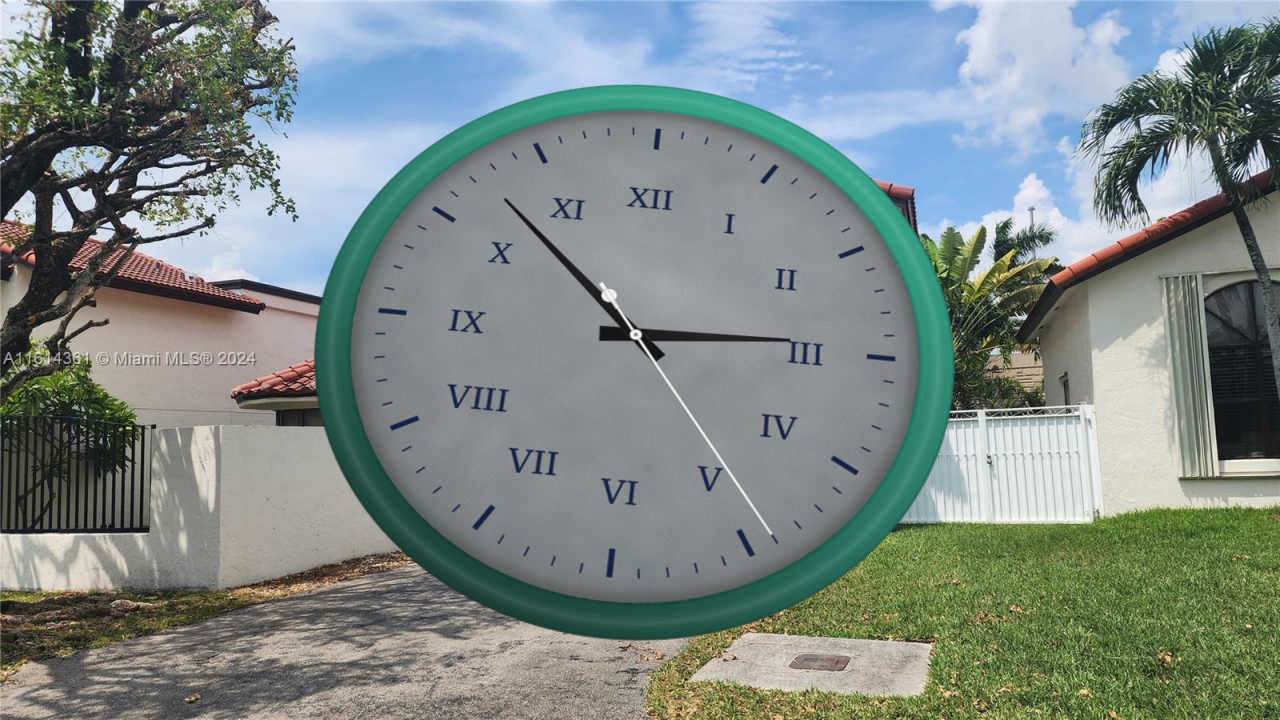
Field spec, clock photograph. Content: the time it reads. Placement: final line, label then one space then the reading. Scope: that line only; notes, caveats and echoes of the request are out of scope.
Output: 2:52:24
